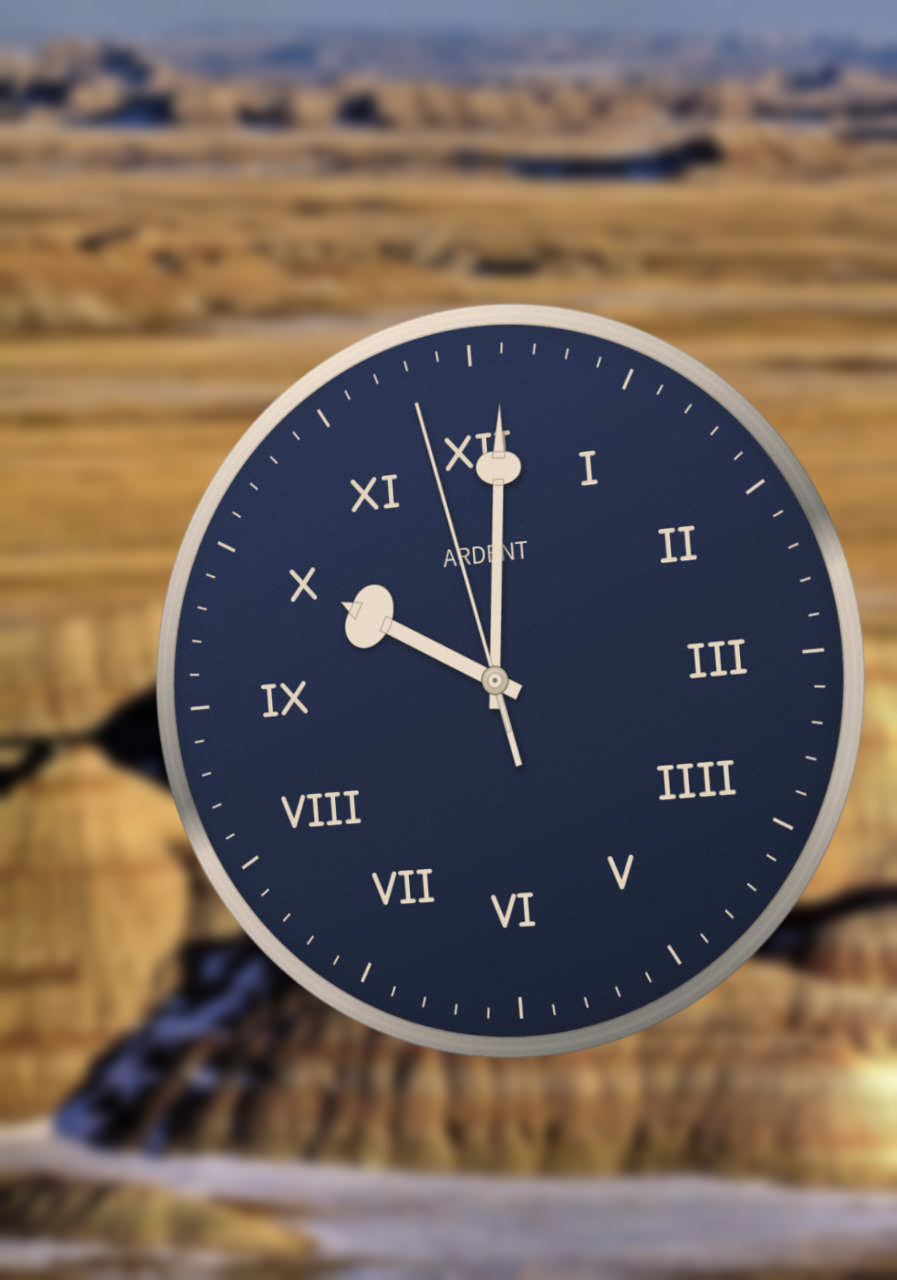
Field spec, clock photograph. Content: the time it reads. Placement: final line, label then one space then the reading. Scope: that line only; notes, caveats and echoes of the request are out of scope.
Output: 10:00:58
